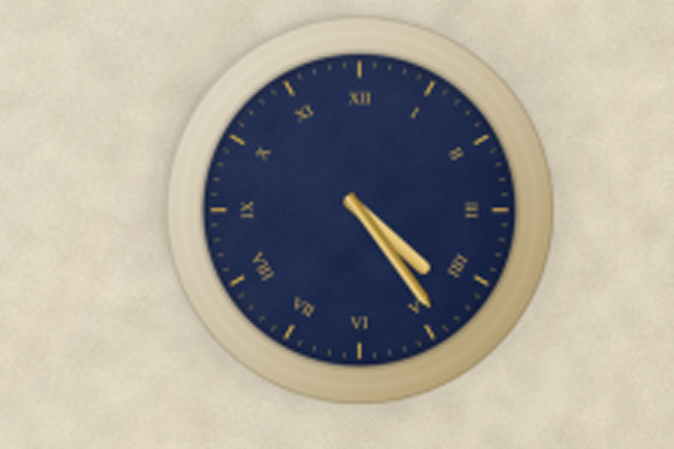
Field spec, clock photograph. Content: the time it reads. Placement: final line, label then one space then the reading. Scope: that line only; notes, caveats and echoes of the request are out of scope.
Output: 4:24
